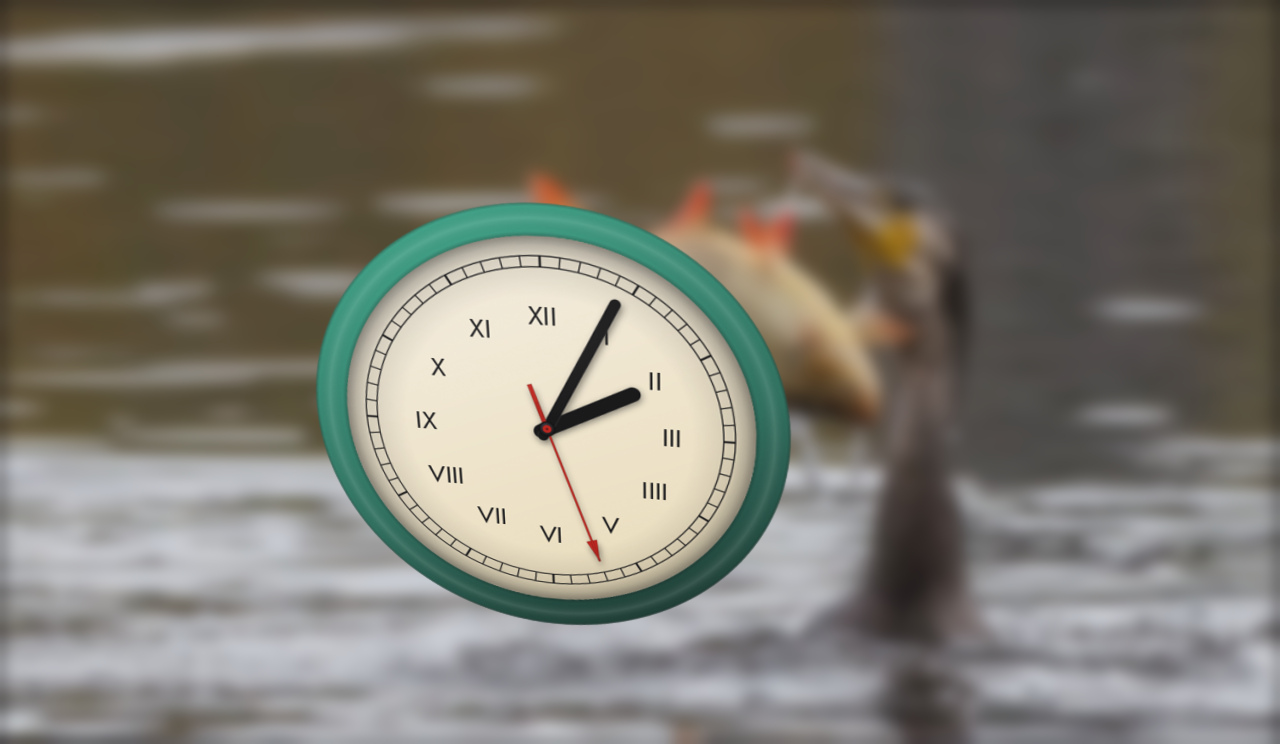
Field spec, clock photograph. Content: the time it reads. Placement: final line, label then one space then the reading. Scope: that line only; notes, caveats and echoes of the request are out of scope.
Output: 2:04:27
